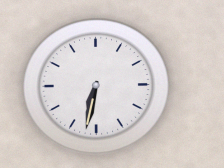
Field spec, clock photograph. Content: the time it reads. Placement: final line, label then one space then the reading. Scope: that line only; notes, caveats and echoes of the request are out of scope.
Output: 6:32
